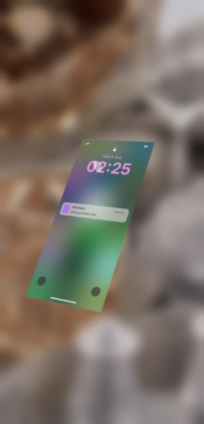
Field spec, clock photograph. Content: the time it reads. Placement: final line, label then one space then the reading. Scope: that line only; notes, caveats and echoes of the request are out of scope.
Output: 2:25
